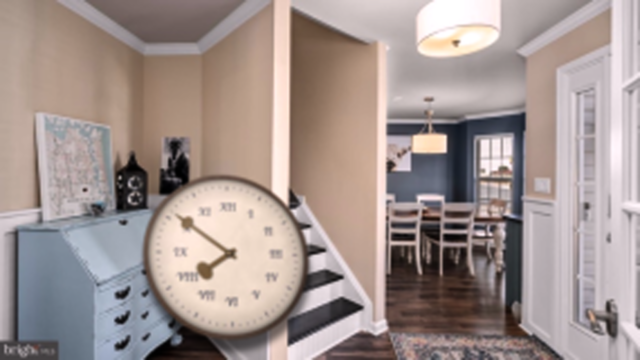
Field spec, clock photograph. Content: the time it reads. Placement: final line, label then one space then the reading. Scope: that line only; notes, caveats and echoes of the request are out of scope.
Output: 7:51
